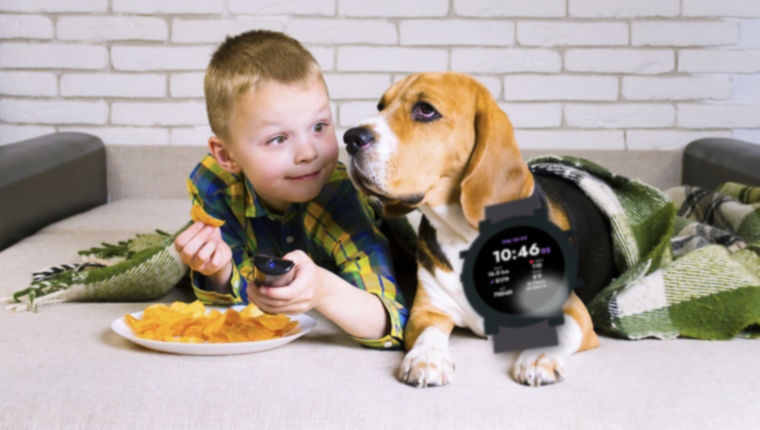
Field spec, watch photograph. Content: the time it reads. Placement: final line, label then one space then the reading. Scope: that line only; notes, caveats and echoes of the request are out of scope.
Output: 10:46
